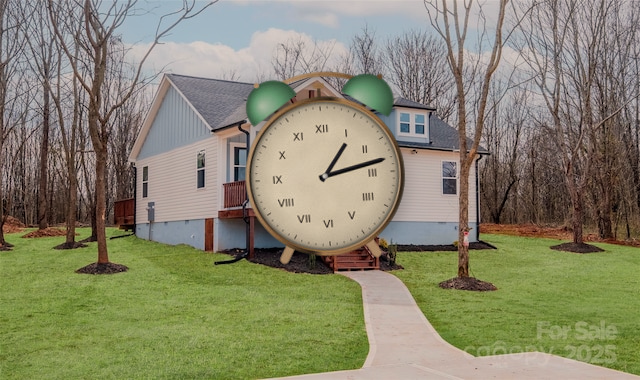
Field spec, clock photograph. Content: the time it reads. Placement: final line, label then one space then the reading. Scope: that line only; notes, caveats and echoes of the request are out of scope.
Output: 1:13
